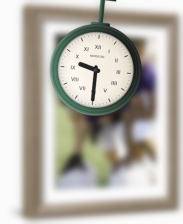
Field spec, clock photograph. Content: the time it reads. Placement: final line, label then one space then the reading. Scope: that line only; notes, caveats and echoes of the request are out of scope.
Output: 9:30
